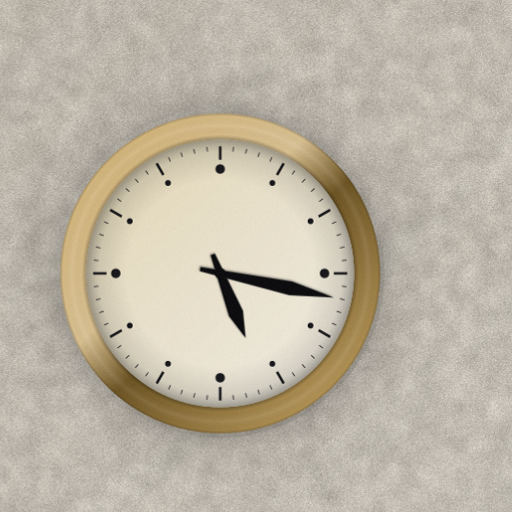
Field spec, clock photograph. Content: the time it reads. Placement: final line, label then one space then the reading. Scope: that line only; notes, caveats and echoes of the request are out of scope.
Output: 5:17
